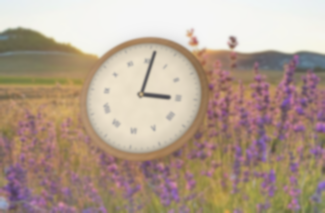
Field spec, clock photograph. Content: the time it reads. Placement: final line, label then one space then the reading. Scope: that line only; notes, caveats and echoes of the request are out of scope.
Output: 3:01
